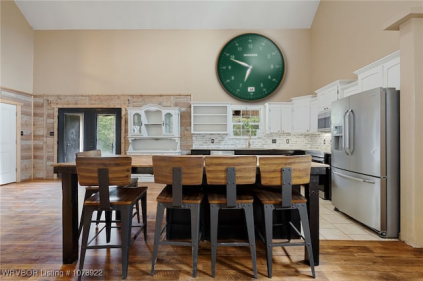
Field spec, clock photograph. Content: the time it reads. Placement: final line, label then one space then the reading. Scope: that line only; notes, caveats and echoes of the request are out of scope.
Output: 6:49
